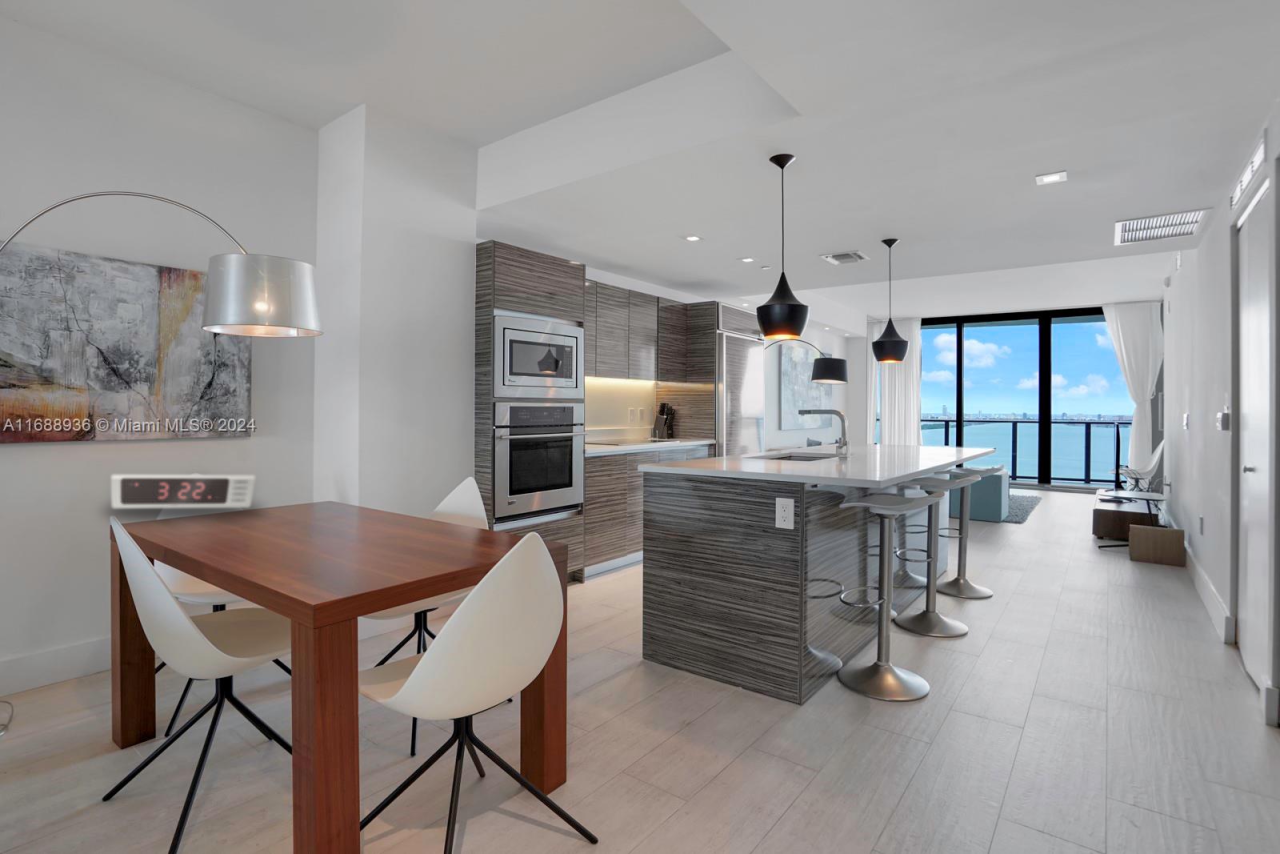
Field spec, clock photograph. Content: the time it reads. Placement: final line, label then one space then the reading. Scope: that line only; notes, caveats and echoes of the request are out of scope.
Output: 3:22
